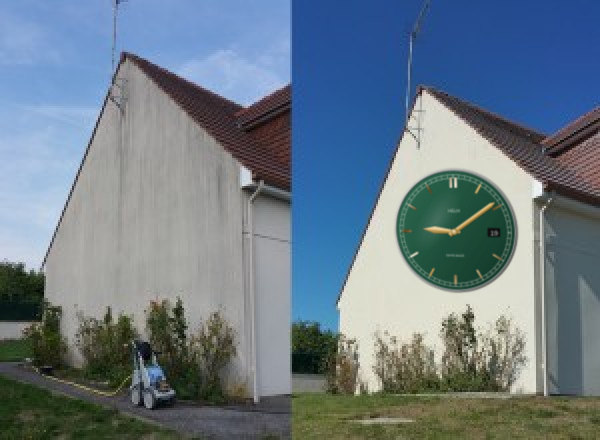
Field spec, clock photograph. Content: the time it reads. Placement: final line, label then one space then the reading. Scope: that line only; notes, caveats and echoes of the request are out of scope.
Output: 9:09
